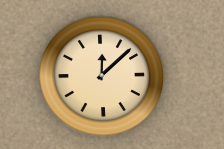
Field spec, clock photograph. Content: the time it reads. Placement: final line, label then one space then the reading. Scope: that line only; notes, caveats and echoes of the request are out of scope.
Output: 12:08
